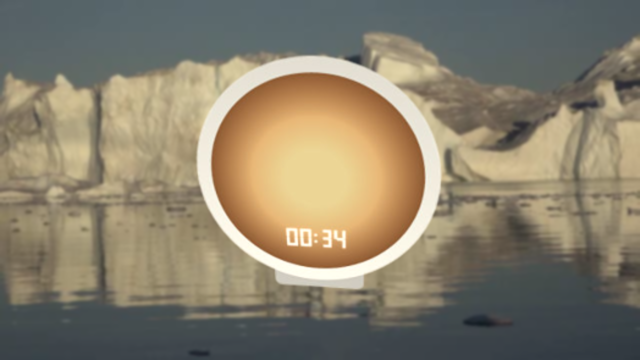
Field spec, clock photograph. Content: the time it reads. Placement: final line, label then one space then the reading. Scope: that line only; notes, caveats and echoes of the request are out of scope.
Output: 0:34
